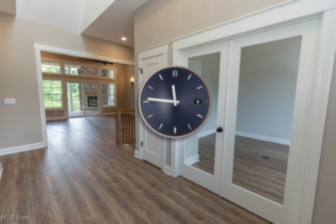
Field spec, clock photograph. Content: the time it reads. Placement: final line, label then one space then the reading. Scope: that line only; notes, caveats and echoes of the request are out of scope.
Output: 11:46
